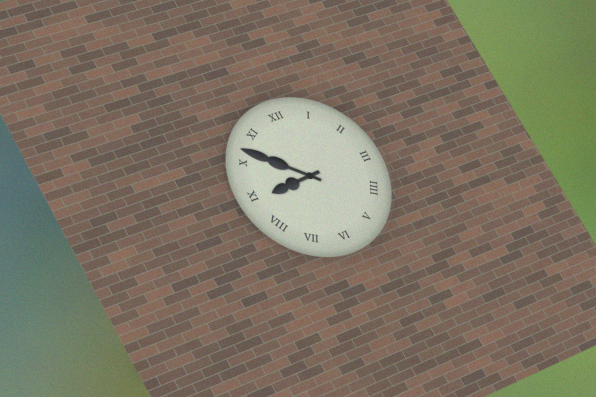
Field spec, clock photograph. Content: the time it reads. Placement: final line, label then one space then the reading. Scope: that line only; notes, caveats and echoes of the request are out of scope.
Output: 8:52
